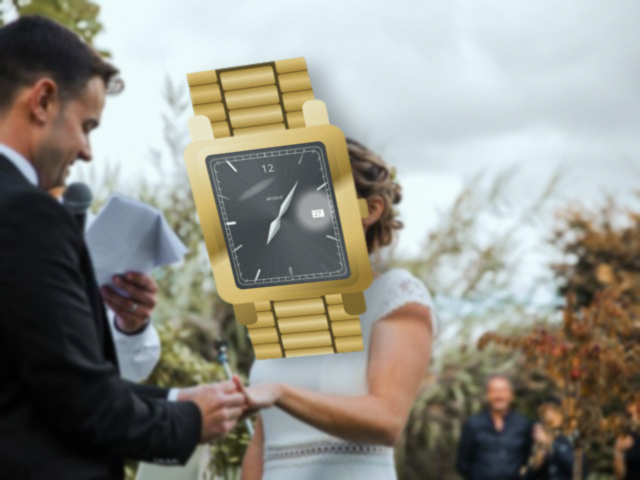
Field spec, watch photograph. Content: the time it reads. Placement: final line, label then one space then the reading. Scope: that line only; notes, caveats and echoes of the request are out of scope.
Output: 7:06
